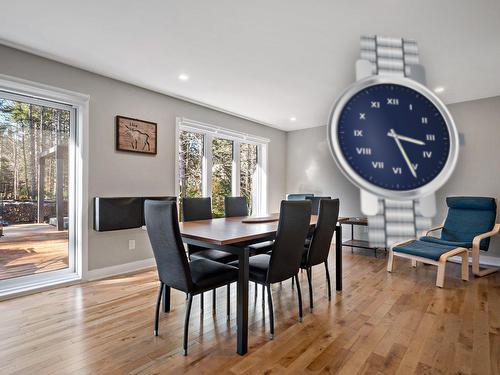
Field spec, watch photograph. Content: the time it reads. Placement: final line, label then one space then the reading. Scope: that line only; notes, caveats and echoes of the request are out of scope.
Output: 3:26
